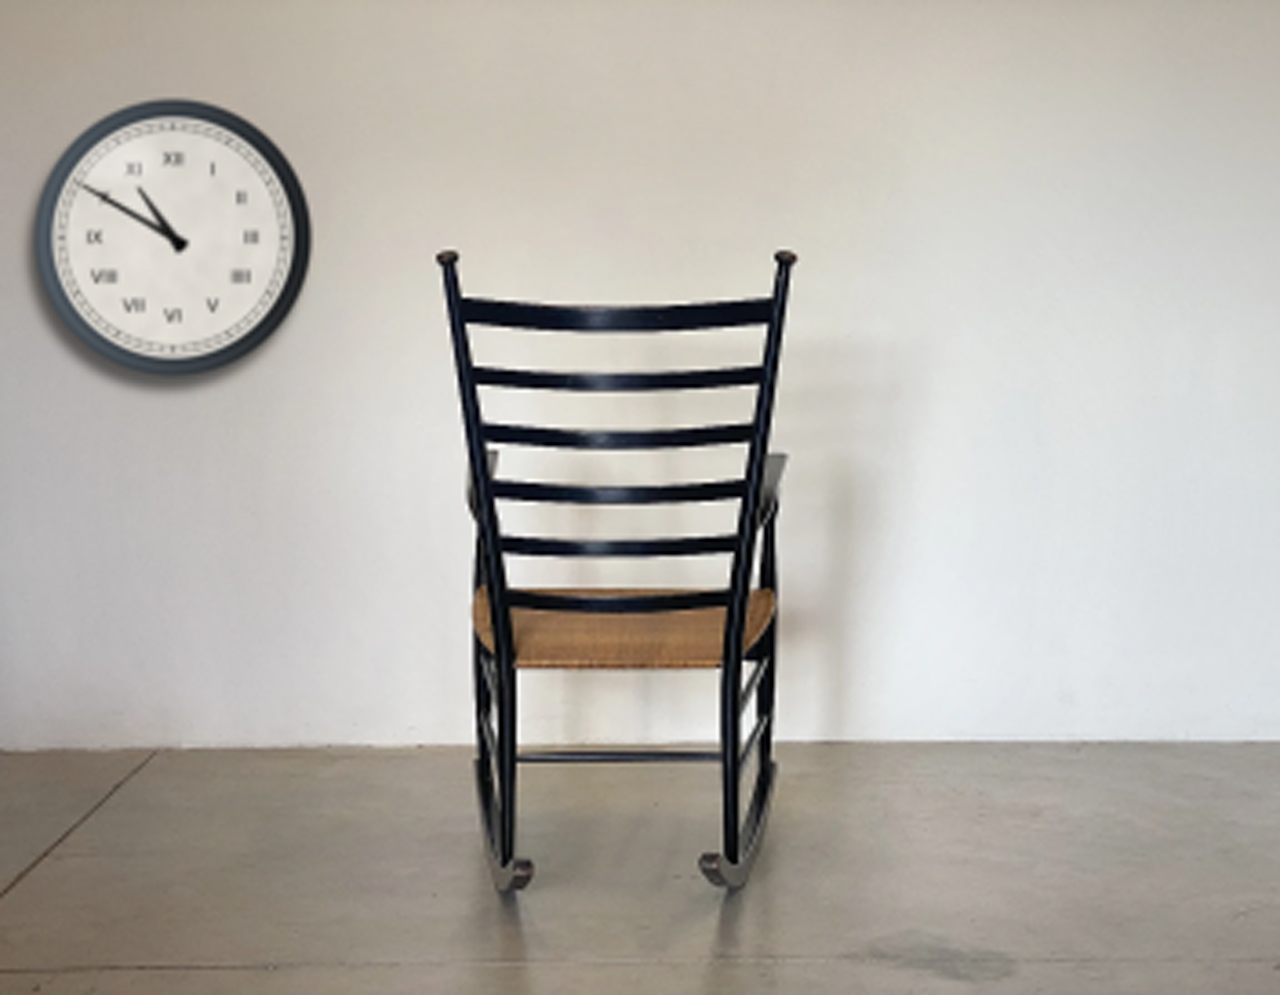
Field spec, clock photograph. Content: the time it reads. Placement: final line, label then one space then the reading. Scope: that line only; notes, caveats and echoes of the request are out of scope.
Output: 10:50
